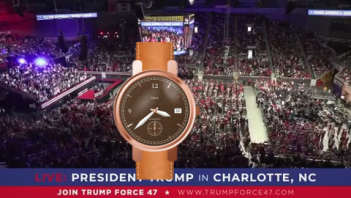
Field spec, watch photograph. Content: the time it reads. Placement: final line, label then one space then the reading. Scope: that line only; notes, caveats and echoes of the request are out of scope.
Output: 3:38
